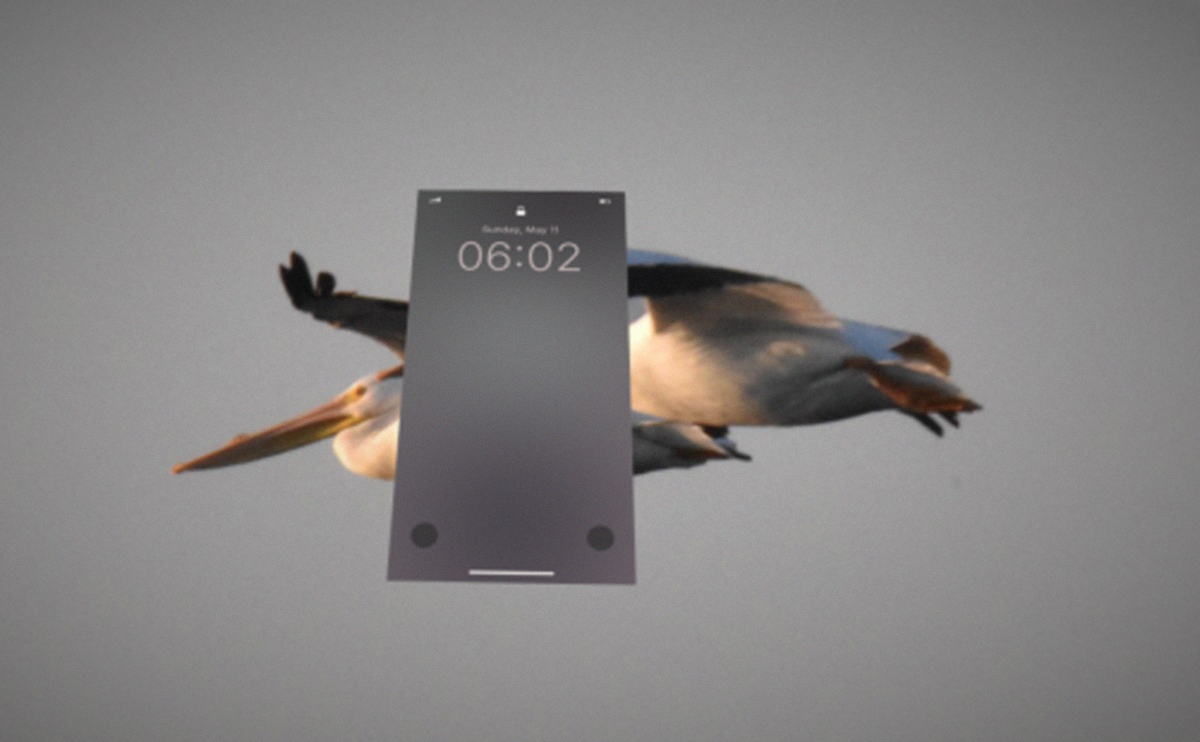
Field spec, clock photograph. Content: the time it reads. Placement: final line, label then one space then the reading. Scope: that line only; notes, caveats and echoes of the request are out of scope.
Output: 6:02
